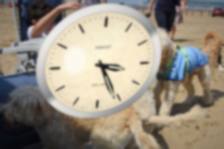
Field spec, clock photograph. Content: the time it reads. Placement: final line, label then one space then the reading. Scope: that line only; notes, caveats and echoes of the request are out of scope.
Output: 3:26
